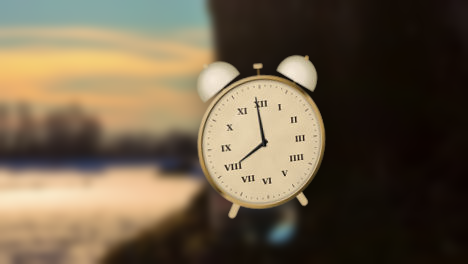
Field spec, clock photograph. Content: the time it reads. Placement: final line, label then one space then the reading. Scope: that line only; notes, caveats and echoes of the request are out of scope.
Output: 7:59
